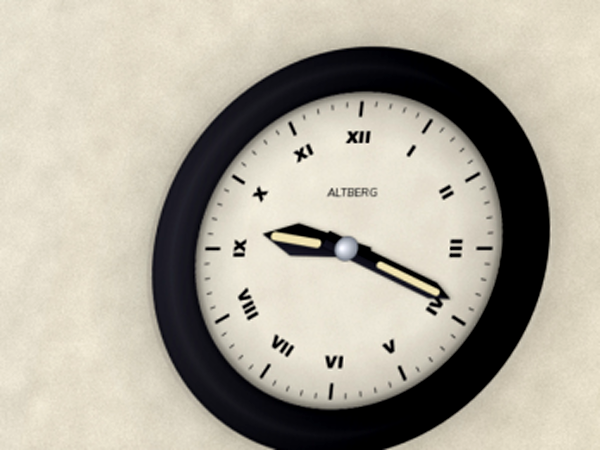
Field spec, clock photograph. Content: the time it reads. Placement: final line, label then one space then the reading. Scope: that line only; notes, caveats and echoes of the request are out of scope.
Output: 9:19
